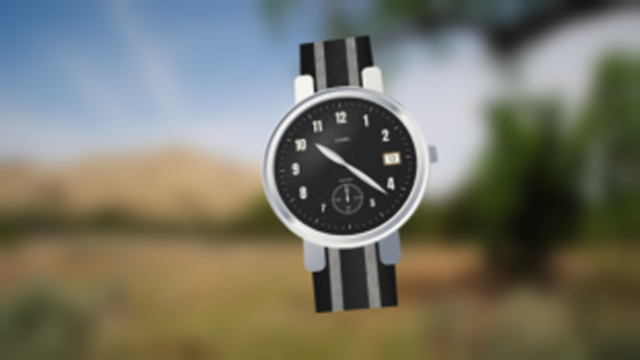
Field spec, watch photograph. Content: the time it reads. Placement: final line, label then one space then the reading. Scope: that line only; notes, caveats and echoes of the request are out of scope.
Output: 10:22
